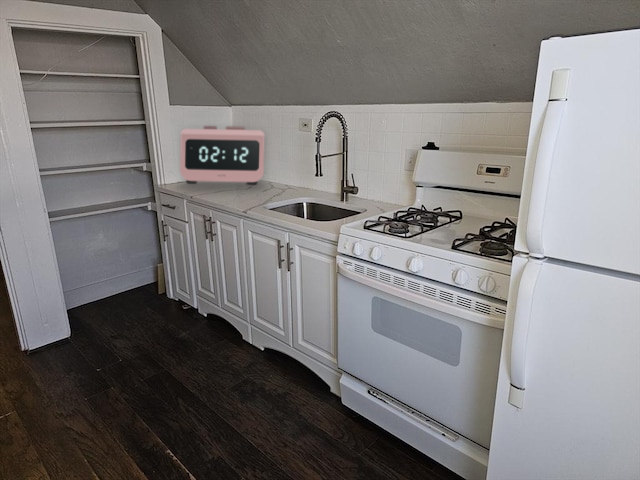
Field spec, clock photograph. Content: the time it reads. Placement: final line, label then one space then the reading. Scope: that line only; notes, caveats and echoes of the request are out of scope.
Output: 2:12
